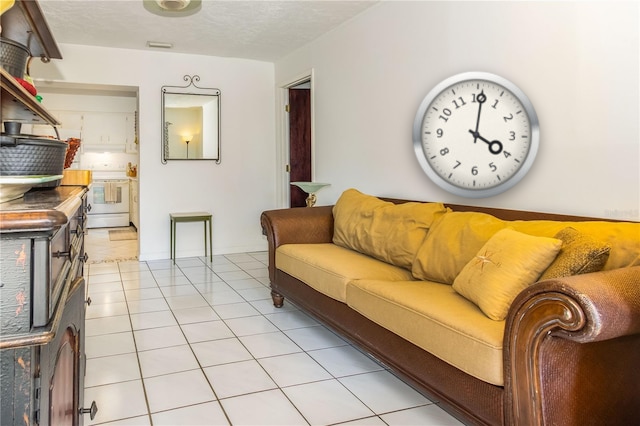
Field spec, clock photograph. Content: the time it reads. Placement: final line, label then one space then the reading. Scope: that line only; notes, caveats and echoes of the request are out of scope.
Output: 4:01
